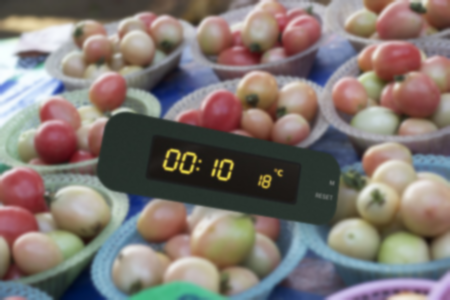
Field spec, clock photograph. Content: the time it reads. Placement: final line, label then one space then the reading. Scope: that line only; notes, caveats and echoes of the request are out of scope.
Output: 0:10
